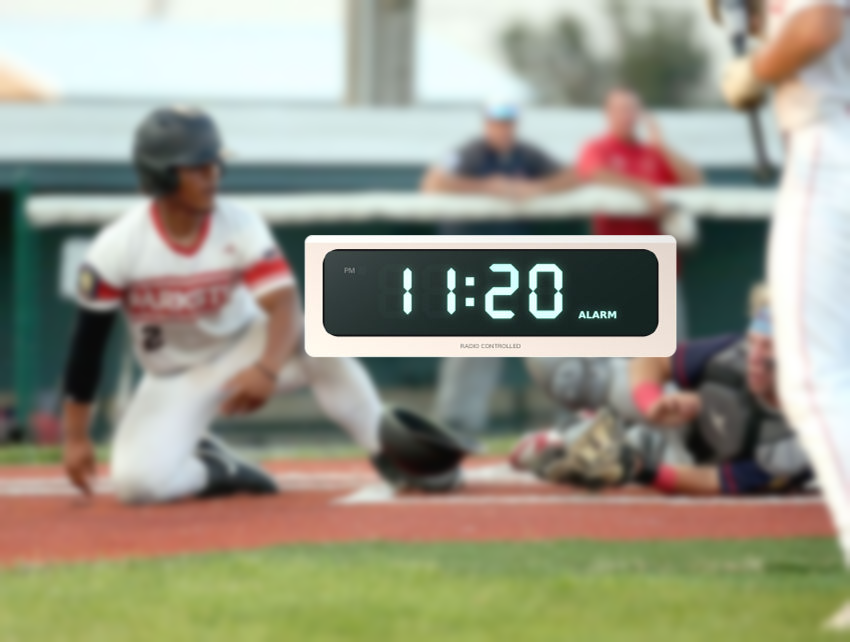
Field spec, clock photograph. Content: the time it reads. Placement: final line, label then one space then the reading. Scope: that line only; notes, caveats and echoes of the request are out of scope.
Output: 11:20
